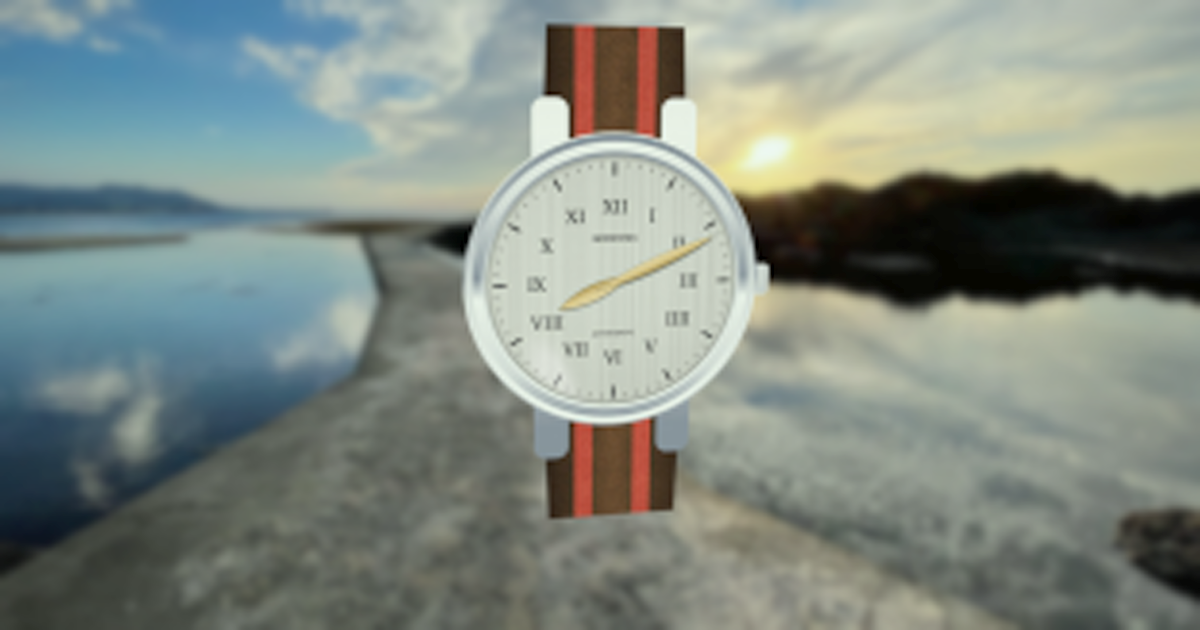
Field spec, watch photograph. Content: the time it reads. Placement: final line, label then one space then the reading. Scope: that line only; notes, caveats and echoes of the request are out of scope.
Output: 8:11
